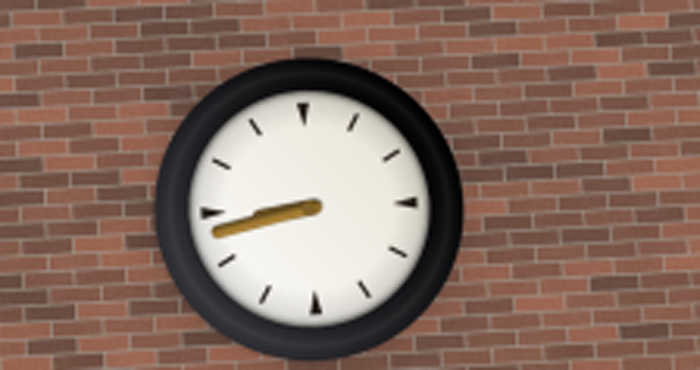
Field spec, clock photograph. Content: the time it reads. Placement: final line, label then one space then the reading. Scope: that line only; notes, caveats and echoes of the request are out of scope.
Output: 8:43
